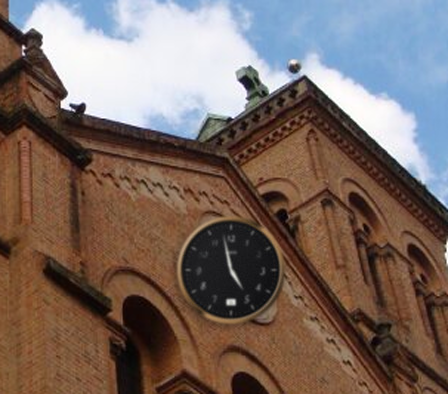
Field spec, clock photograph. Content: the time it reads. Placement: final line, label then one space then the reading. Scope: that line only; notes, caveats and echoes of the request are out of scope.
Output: 4:58
